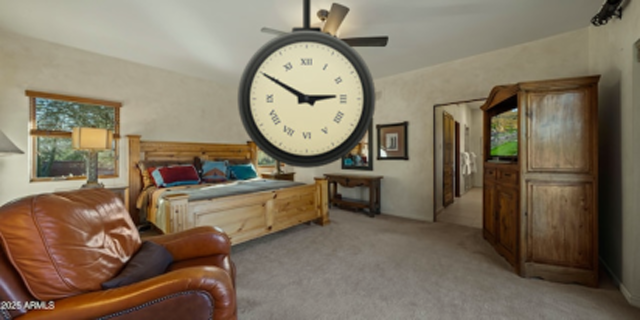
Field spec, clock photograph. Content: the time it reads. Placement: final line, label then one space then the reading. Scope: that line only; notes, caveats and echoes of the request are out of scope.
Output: 2:50
